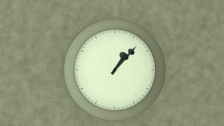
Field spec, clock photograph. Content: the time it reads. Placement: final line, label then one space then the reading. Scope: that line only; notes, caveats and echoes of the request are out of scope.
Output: 1:07
